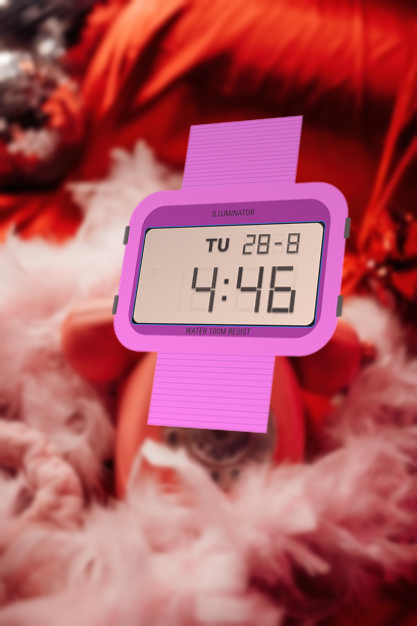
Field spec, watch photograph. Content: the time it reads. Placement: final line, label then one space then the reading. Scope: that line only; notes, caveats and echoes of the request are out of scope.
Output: 4:46
